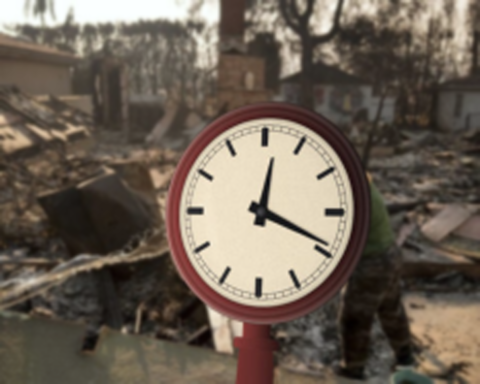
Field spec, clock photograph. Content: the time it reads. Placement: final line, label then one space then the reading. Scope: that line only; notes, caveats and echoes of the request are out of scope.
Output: 12:19
